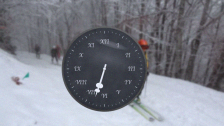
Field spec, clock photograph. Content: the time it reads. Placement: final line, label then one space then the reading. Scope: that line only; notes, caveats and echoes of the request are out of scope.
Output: 6:33
